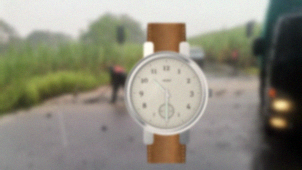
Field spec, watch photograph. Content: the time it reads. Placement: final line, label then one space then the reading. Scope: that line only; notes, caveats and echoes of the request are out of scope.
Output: 10:30
